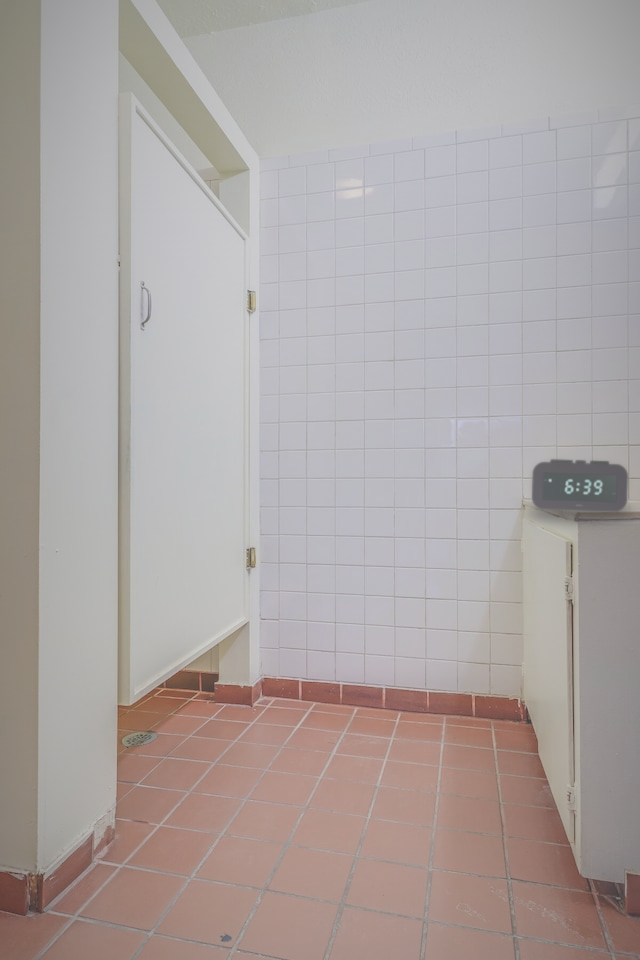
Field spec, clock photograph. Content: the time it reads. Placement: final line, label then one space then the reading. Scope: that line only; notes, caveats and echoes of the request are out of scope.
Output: 6:39
